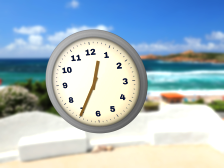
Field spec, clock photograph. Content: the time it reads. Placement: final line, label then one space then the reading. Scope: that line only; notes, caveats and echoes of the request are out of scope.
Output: 12:35
